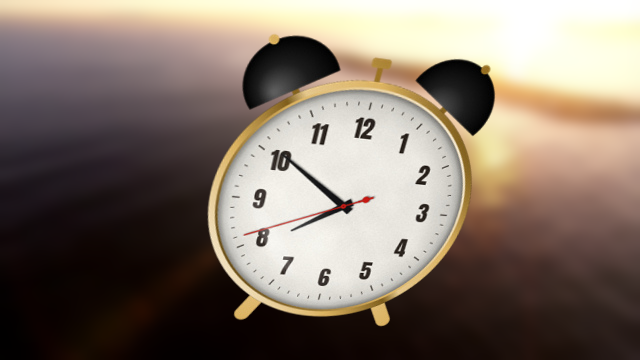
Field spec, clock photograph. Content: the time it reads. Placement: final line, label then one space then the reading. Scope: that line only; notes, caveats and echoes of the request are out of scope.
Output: 7:50:41
